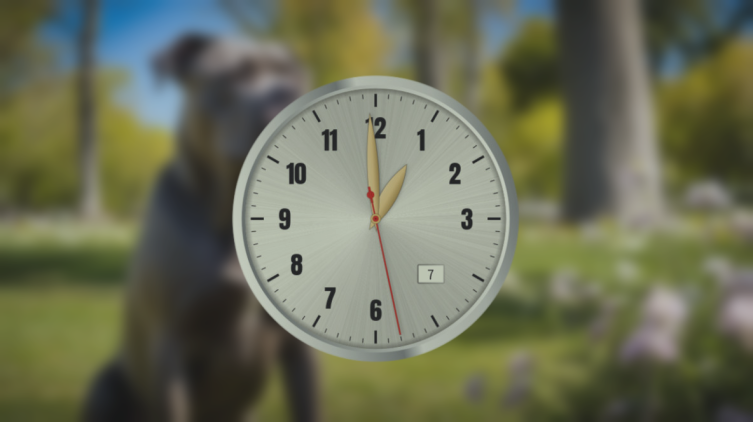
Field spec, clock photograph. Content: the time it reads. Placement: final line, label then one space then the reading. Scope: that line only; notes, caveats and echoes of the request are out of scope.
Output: 12:59:28
